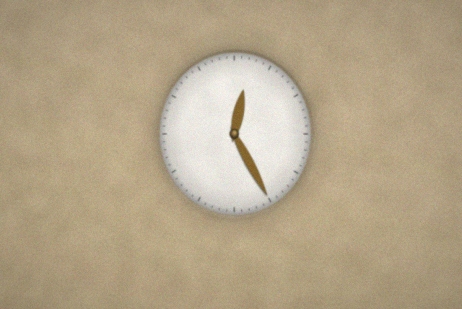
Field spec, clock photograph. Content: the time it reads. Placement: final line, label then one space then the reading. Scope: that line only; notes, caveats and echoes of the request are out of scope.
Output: 12:25
